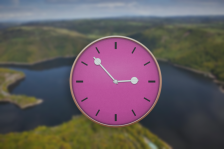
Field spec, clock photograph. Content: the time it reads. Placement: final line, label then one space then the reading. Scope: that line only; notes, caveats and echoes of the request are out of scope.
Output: 2:53
